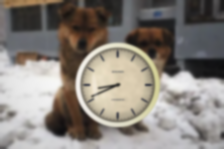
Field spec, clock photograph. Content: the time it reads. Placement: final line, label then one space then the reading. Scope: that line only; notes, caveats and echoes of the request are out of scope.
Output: 8:41
